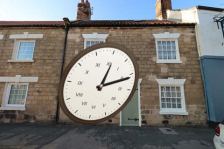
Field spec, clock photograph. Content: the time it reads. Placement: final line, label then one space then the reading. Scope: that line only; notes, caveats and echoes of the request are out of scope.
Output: 12:11
